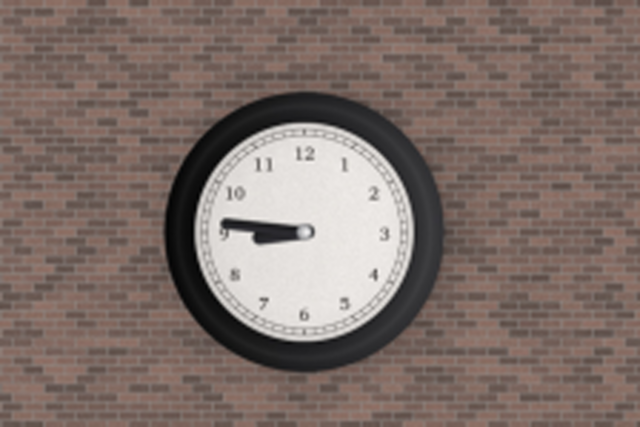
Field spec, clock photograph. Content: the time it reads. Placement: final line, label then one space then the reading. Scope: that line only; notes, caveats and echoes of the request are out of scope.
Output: 8:46
